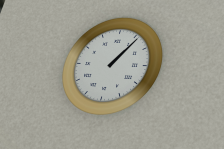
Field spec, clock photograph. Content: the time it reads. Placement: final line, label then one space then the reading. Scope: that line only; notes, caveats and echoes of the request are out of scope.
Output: 1:06
